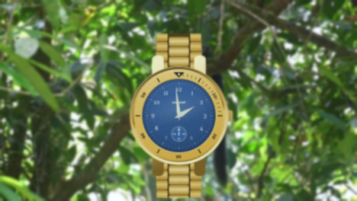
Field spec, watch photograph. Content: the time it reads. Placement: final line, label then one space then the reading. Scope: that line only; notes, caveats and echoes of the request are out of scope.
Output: 1:59
